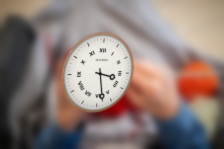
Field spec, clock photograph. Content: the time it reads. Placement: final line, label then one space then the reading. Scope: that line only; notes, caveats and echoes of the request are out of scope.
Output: 3:28
